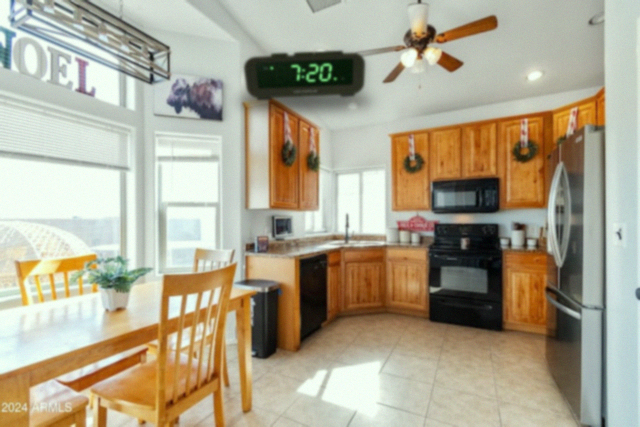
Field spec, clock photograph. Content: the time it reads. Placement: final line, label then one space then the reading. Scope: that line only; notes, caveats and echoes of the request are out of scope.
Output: 7:20
